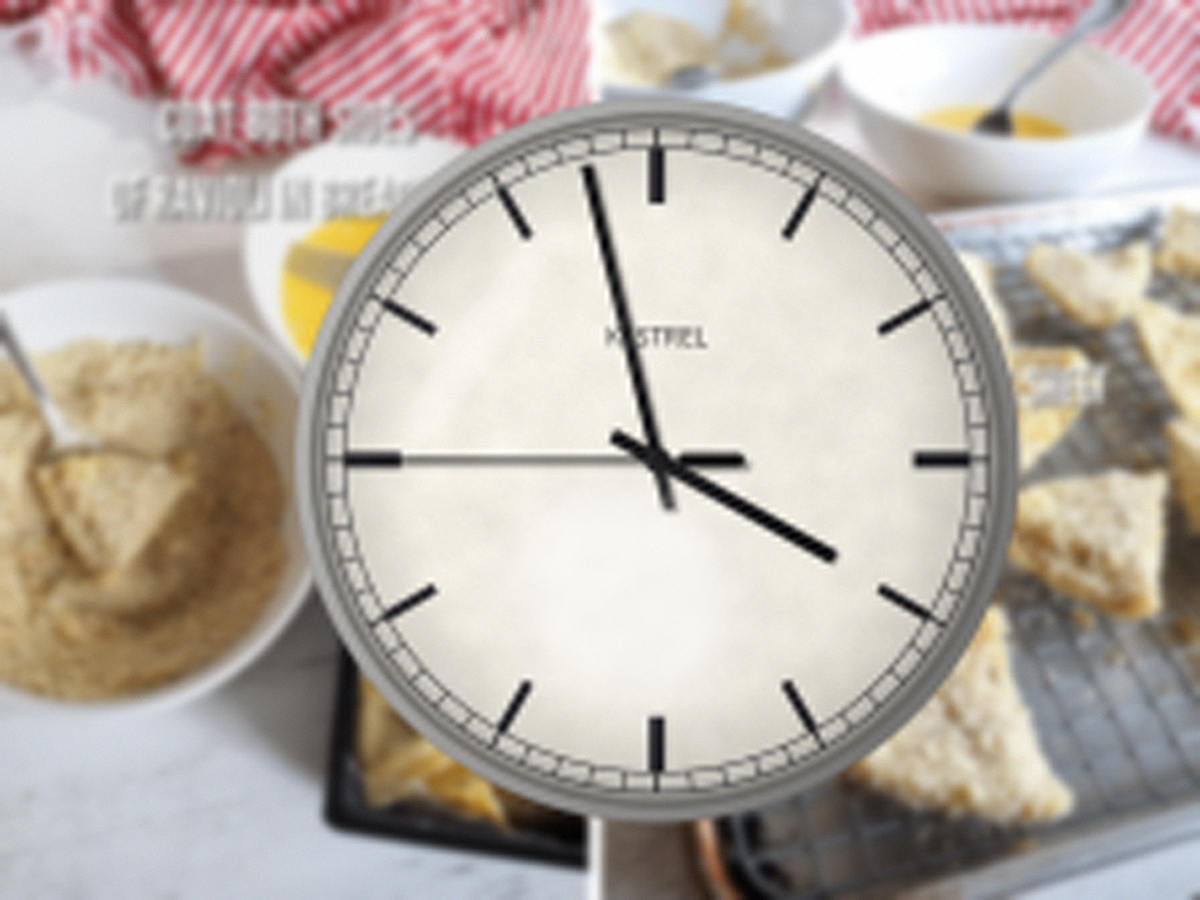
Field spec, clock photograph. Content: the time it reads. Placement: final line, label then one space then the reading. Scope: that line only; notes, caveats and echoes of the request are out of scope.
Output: 3:57:45
